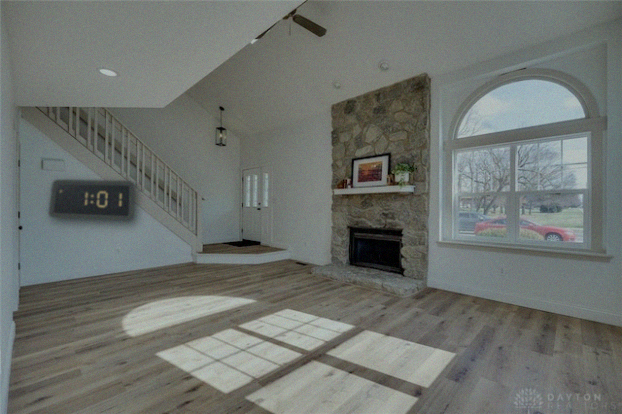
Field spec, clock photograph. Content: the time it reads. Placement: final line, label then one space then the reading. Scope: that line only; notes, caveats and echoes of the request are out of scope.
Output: 1:01
